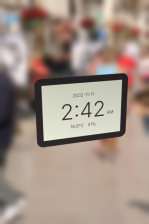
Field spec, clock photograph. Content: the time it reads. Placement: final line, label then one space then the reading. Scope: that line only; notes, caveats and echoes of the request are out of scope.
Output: 2:42
